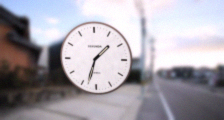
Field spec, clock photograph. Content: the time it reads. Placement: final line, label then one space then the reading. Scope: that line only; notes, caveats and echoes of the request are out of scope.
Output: 1:33
